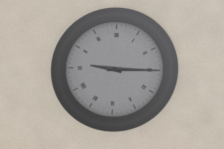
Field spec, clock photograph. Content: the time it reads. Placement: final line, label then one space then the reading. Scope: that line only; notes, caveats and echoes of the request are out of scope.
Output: 9:15
